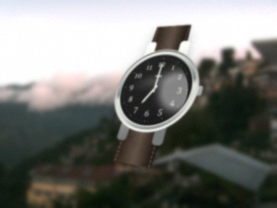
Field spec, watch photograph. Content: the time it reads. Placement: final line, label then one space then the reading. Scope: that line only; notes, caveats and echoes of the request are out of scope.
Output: 7:00
